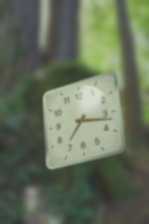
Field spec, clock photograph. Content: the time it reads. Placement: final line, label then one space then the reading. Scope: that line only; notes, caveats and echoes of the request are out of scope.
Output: 7:17
